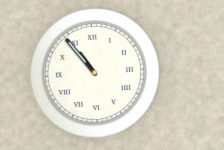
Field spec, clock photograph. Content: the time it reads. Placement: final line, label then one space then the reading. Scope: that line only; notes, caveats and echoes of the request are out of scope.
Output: 10:54
